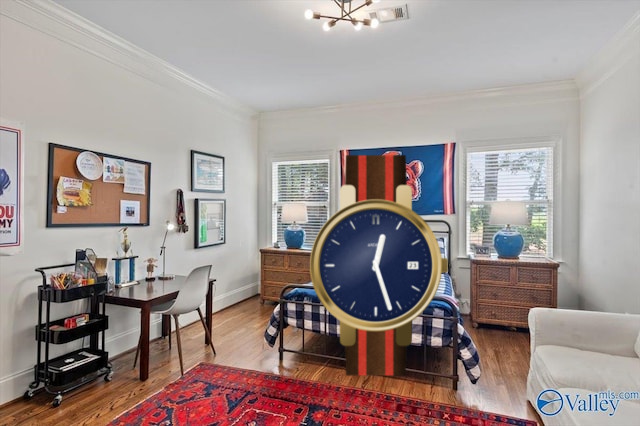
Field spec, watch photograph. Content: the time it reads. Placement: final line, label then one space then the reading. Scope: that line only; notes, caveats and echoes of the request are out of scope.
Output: 12:27
